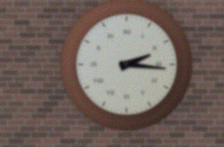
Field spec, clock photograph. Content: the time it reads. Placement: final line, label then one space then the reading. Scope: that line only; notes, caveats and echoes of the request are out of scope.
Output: 2:16
